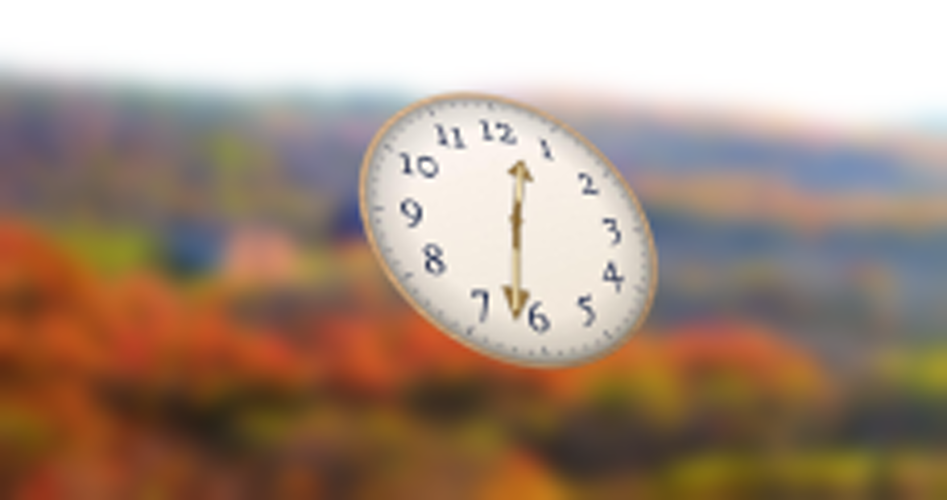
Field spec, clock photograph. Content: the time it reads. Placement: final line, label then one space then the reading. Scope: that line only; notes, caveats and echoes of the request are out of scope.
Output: 12:32
